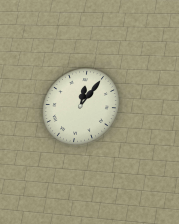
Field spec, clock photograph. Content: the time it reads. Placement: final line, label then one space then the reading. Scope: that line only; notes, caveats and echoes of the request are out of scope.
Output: 12:05
